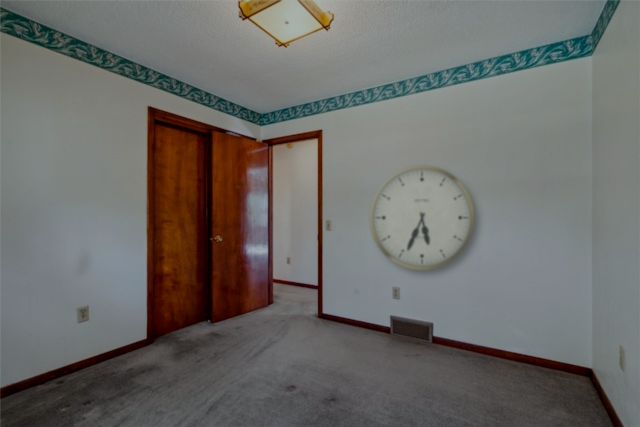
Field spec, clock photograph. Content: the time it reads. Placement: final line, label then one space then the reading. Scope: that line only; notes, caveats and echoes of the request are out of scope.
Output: 5:34
